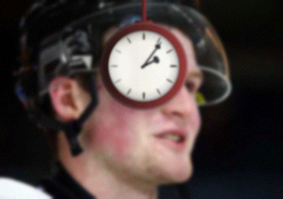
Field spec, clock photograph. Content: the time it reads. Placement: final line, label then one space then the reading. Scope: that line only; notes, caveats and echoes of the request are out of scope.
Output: 2:06
